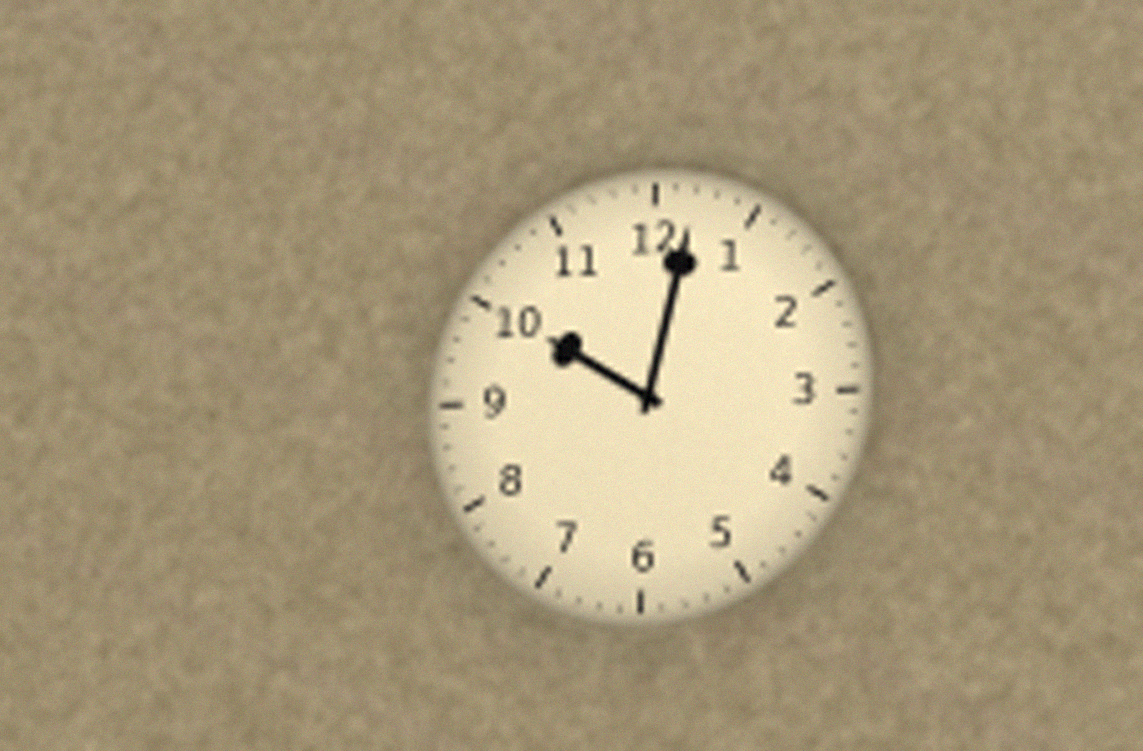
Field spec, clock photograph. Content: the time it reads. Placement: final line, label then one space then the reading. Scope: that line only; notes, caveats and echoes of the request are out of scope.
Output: 10:02
